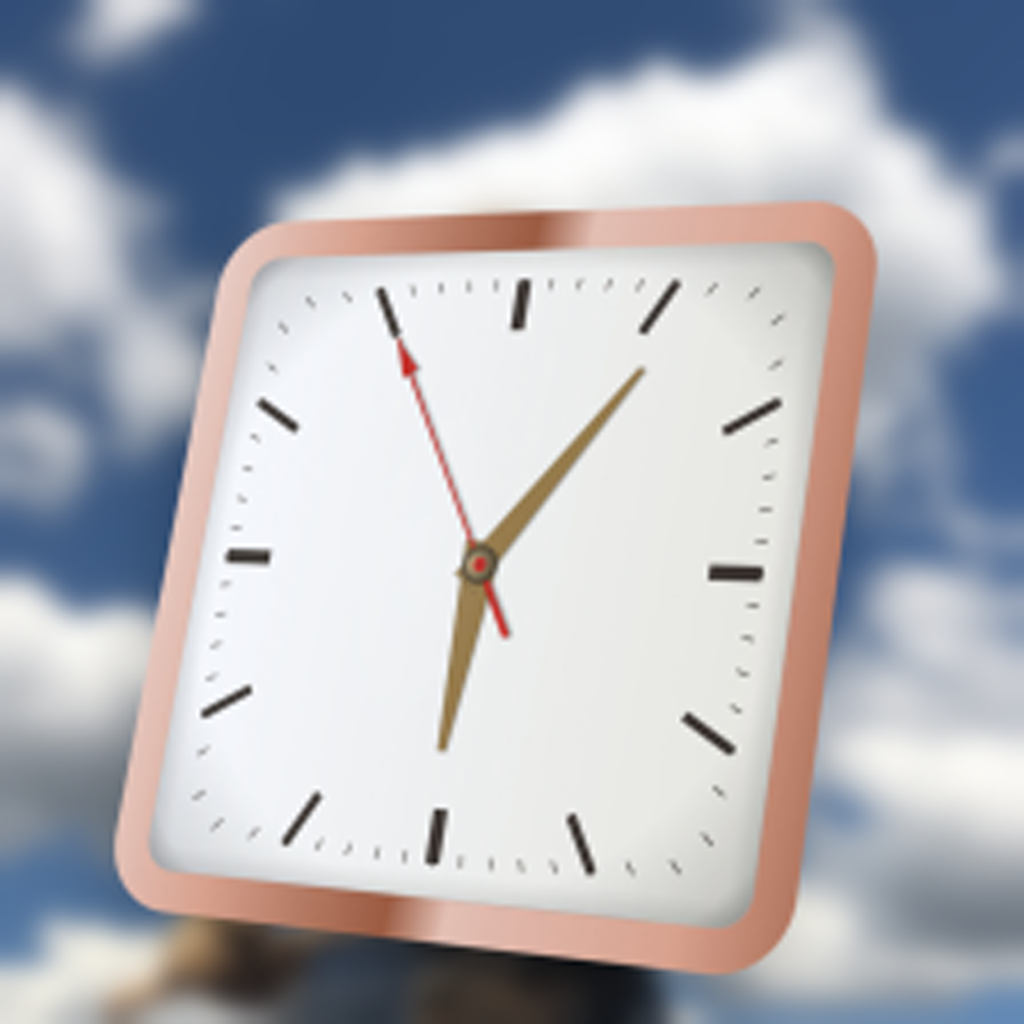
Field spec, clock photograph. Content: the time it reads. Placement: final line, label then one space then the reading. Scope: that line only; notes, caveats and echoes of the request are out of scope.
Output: 6:05:55
